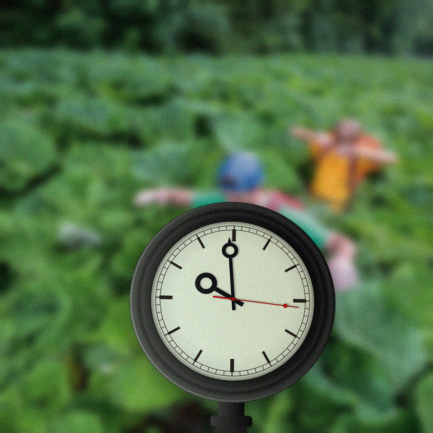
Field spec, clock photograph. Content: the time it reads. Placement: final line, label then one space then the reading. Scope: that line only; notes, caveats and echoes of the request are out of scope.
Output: 9:59:16
